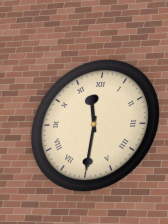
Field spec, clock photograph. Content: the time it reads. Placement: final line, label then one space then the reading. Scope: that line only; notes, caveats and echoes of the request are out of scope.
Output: 11:30
